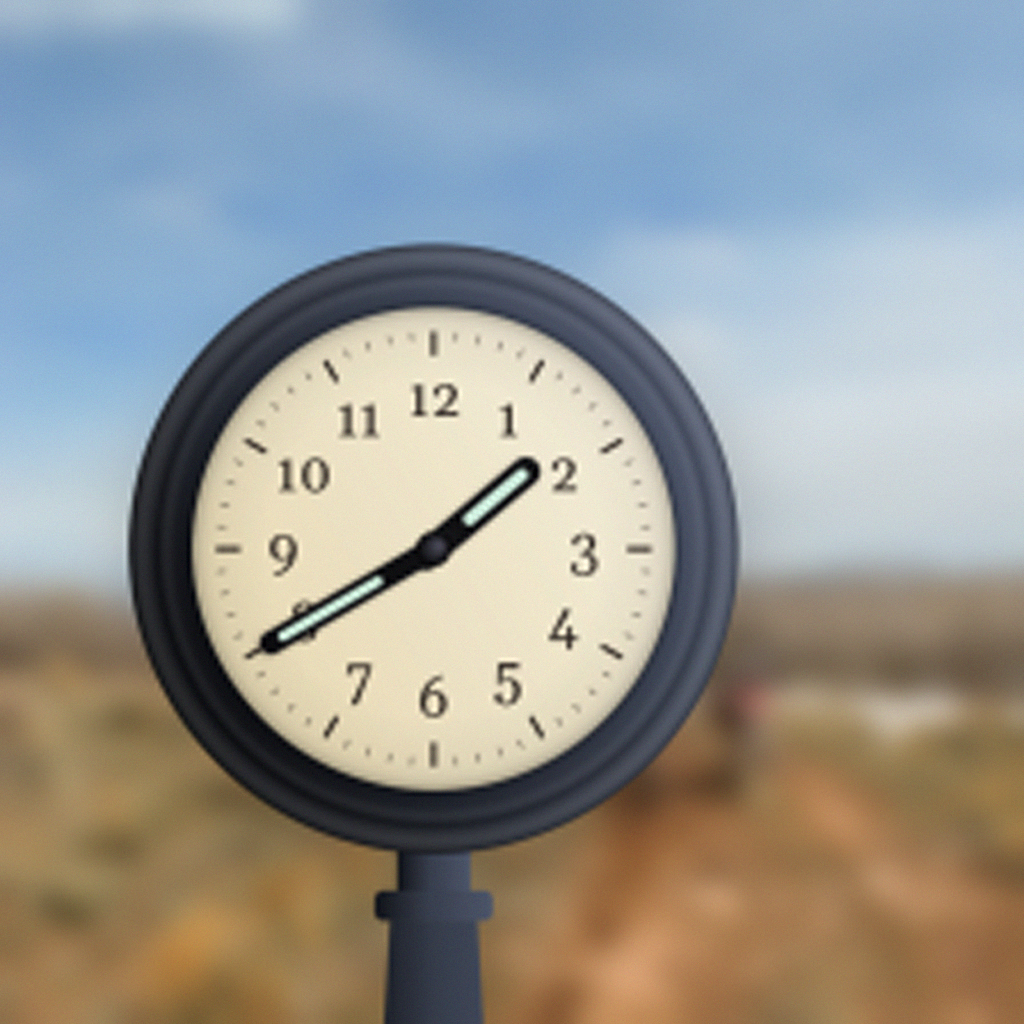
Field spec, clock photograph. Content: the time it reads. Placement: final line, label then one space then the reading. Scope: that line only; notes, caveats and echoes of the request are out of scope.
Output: 1:40
